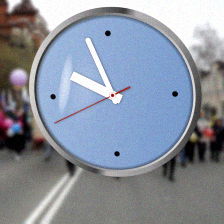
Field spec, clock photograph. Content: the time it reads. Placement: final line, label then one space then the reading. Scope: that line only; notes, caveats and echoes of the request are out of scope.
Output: 9:56:41
